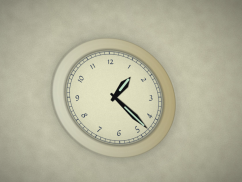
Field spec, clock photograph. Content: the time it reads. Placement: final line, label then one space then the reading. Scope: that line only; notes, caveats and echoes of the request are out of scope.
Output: 1:23
